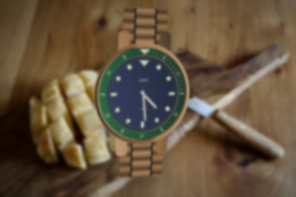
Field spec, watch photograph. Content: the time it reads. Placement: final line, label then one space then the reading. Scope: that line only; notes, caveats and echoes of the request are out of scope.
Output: 4:29
